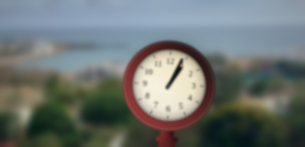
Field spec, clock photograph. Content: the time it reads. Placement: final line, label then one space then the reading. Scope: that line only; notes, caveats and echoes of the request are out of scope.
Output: 1:04
